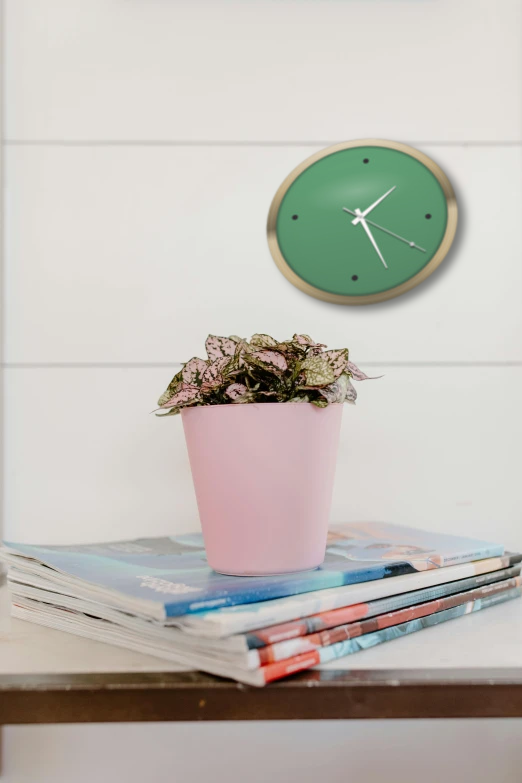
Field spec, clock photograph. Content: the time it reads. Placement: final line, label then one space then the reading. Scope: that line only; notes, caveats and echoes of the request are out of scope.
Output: 1:25:20
